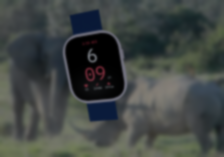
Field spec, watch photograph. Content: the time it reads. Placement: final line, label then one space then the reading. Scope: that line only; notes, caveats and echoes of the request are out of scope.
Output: 6:09
